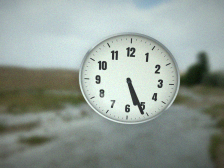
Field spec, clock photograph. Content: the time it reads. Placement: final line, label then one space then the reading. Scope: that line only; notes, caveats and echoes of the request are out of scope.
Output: 5:26
